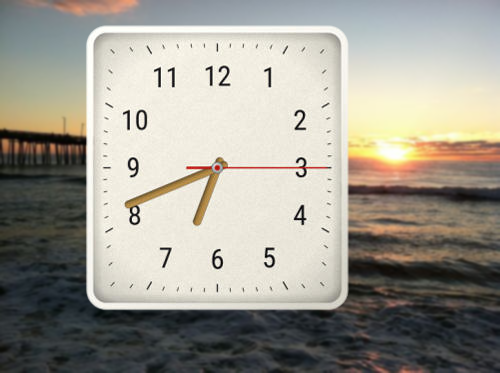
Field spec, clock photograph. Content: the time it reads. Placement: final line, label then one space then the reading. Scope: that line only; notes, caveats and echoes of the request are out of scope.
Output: 6:41:15
